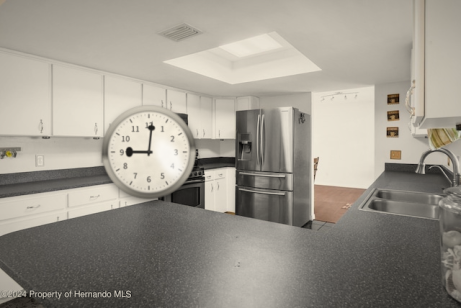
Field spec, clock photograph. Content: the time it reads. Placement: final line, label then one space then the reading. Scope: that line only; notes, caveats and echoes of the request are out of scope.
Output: 9:01
